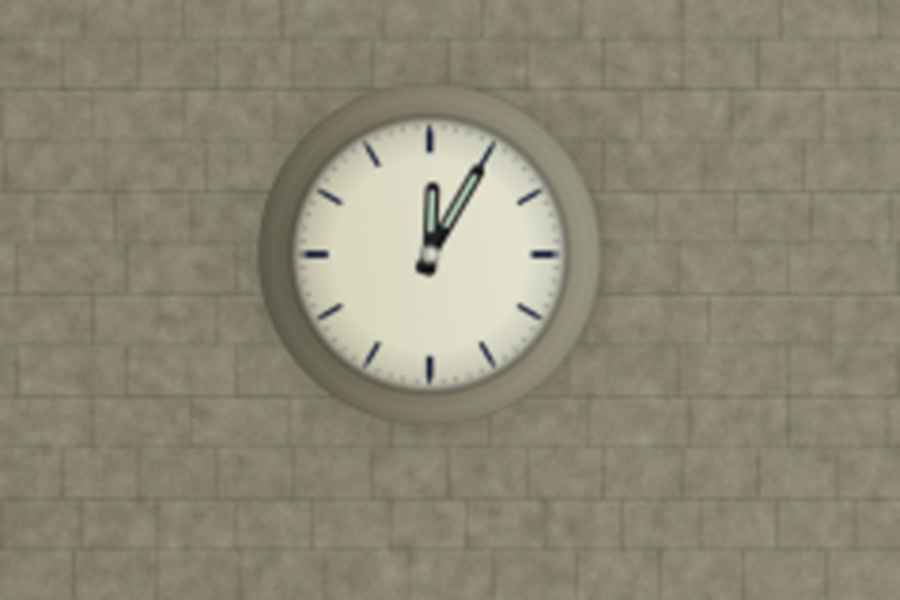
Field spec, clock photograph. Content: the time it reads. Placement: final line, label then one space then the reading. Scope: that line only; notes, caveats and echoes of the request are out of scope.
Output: 12:05
